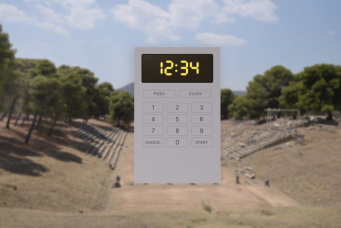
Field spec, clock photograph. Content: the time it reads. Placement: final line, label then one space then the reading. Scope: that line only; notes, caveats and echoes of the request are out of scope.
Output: 12:34
